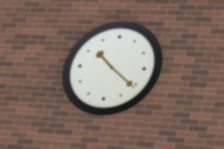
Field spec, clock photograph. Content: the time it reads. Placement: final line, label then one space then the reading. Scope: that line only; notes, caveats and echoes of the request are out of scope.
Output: 10:21
